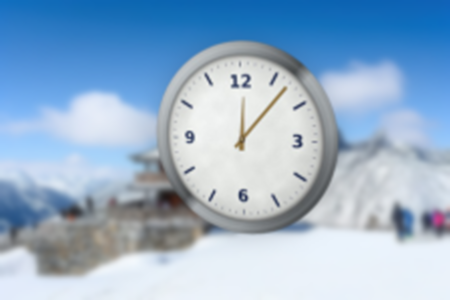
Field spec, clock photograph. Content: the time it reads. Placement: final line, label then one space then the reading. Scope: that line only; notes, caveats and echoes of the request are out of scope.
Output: 12:07
